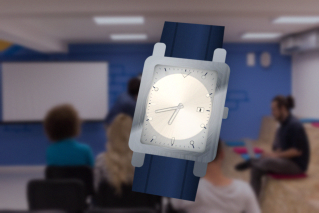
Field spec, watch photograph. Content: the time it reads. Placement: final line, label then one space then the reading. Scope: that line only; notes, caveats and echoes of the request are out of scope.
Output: 6:42
